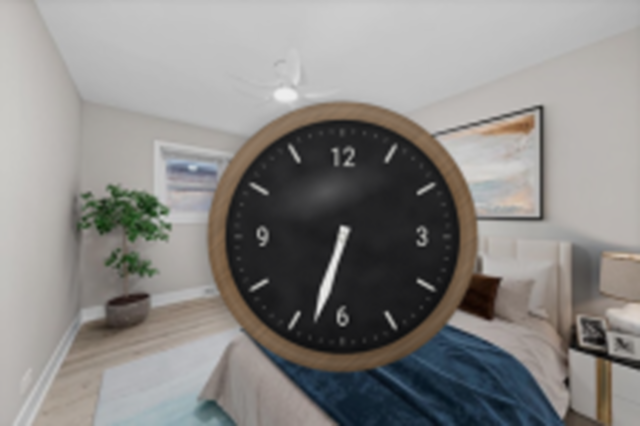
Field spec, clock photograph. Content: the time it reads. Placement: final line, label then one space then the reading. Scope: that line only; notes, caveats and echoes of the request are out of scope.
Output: 6:33
